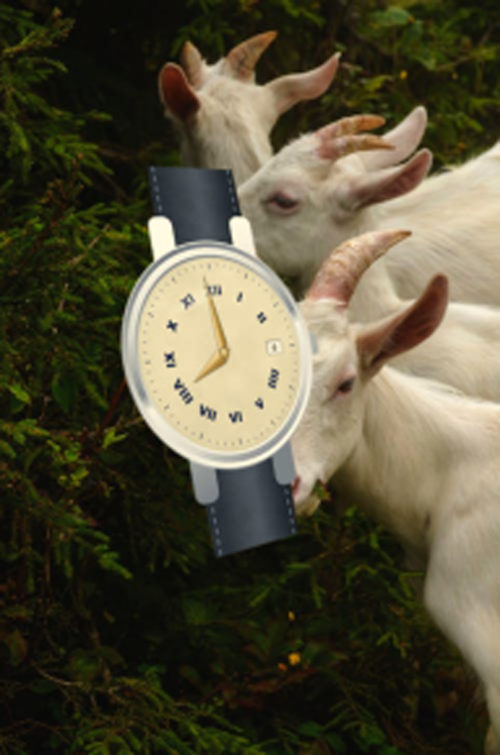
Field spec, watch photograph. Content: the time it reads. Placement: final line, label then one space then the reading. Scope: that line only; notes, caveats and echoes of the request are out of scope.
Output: 7:59
